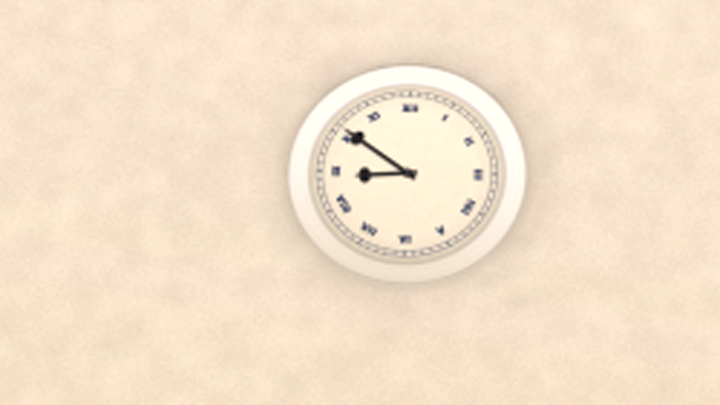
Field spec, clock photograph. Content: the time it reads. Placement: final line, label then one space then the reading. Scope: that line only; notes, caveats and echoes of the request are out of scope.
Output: 8:51
